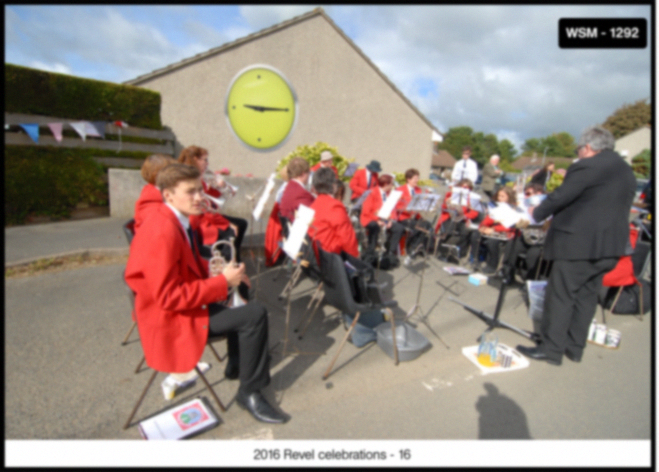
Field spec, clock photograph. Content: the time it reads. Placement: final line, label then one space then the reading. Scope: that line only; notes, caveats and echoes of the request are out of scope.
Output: 9:15
